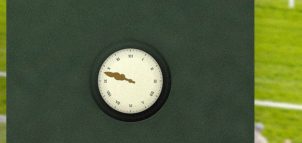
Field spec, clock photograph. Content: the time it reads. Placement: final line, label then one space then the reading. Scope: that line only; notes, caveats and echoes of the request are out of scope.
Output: 9:48
